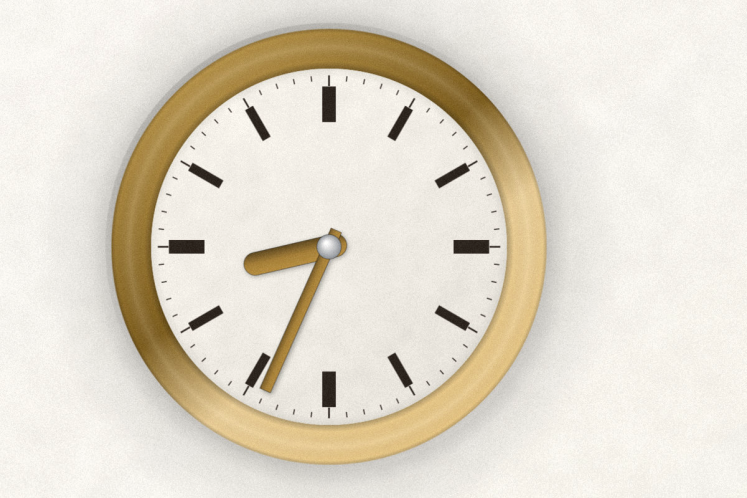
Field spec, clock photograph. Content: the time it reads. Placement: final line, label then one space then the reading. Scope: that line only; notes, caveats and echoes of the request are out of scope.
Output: 8:34
